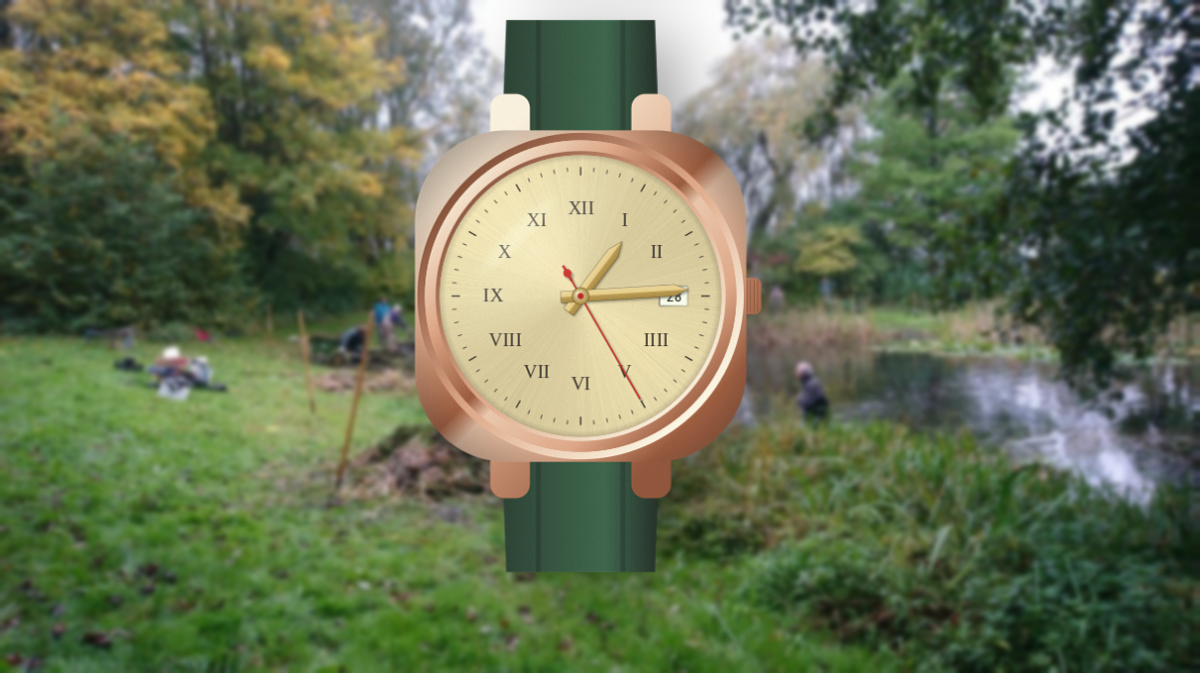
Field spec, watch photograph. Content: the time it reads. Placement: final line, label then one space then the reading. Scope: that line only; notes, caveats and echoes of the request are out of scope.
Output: 1:14:25
